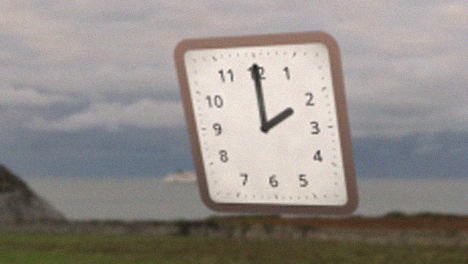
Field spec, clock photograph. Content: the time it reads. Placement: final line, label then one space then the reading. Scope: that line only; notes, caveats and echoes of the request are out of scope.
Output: 2:00
